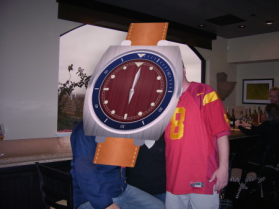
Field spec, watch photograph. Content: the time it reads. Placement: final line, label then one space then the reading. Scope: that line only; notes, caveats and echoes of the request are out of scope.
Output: 6:01
